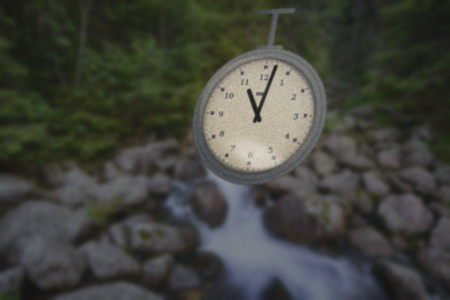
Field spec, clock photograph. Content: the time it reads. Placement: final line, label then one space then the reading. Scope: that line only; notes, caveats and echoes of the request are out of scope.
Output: 11:02
